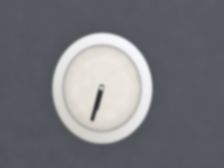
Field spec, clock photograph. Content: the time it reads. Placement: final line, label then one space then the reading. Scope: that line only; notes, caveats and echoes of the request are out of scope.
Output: 6:33
